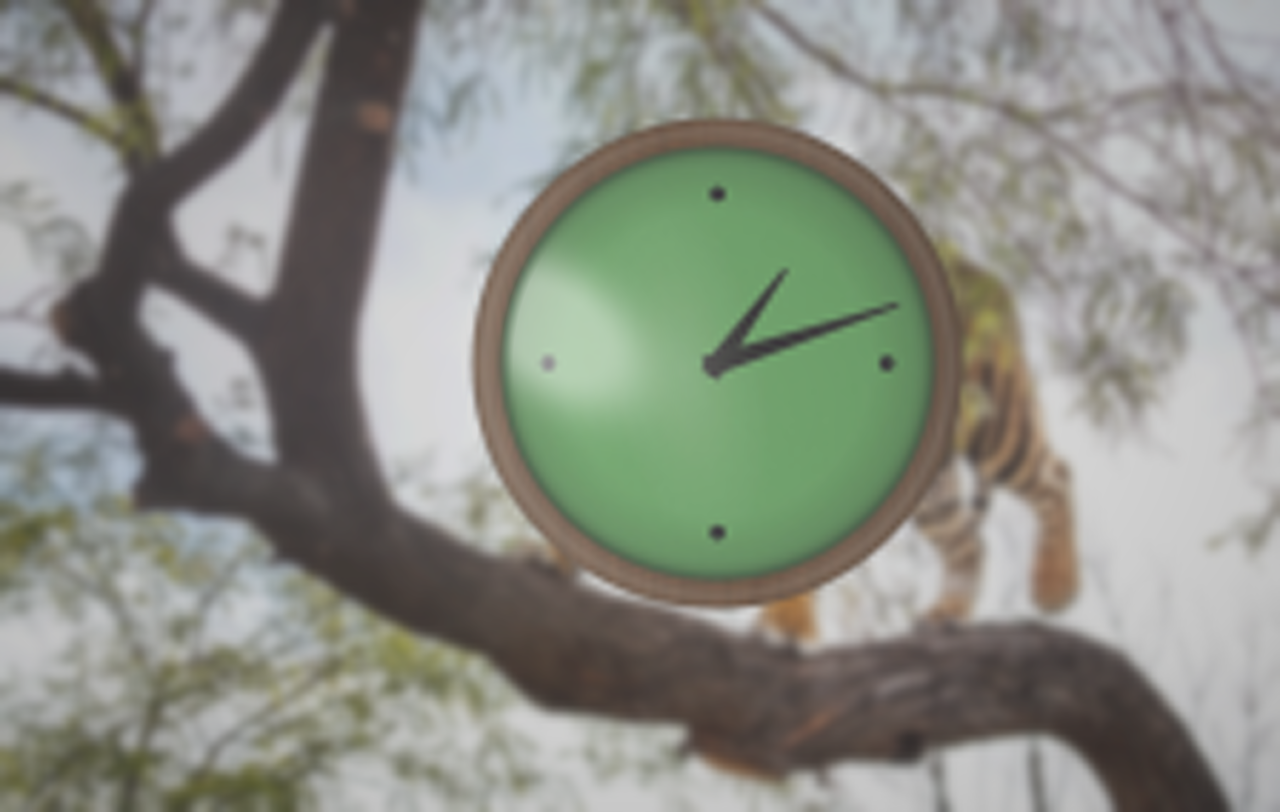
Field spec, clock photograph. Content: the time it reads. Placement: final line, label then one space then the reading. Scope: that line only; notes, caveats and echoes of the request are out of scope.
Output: 1:12
